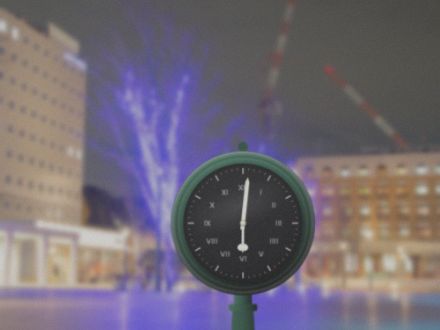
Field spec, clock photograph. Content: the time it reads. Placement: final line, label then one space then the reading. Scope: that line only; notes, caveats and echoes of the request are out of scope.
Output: 6:01
